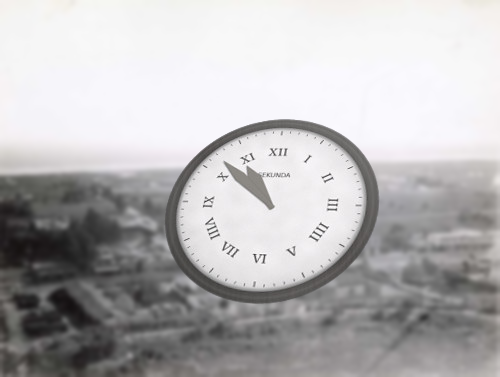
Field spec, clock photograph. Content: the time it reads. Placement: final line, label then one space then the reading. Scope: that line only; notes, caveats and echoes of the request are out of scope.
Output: 10:52
